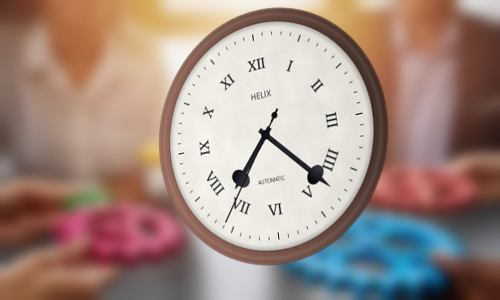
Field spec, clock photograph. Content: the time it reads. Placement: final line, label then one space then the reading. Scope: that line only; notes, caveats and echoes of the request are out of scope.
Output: 7:22:36
